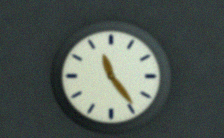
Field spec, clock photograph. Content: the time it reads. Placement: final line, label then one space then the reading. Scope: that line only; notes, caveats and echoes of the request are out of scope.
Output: 11:24
